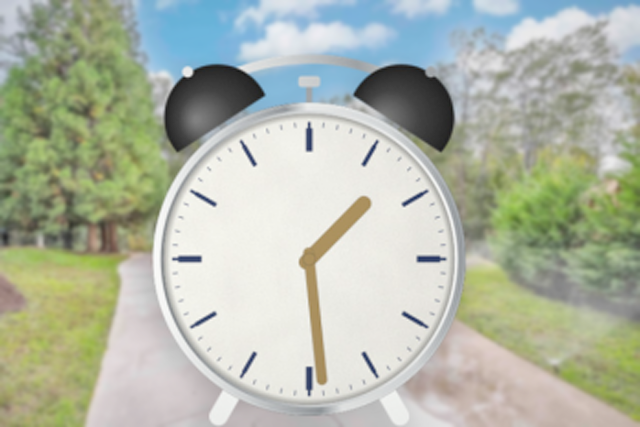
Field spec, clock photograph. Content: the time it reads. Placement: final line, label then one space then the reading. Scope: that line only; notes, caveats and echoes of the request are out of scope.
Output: 1:29
